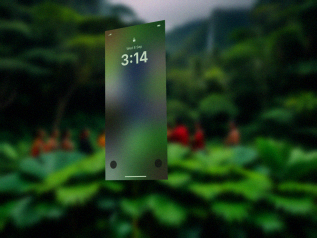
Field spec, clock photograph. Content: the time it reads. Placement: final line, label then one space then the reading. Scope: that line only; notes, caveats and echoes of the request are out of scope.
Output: 3:14
